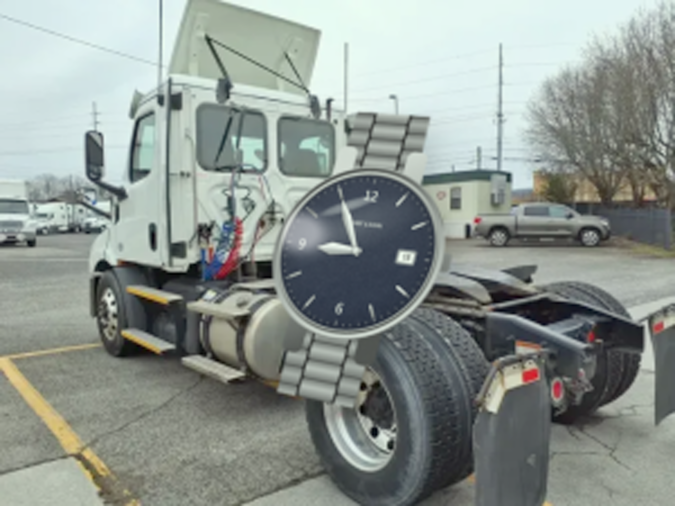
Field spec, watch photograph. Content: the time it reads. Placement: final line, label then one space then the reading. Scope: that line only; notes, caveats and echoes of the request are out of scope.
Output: 8:55
